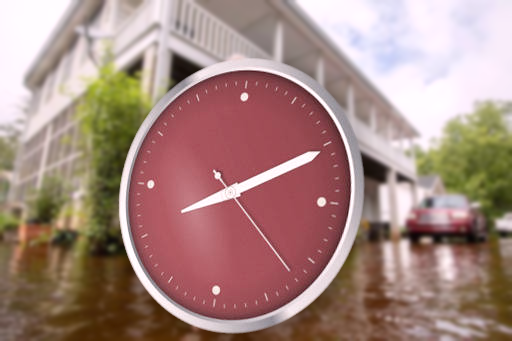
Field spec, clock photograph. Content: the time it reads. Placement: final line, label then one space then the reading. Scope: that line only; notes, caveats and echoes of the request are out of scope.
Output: 8:10:22
